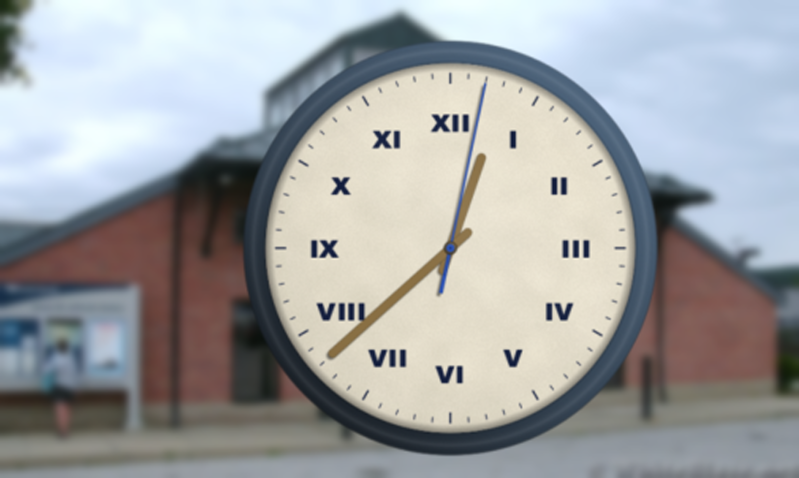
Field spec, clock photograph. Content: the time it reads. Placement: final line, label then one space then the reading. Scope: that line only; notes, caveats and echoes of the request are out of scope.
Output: 12:38:02
